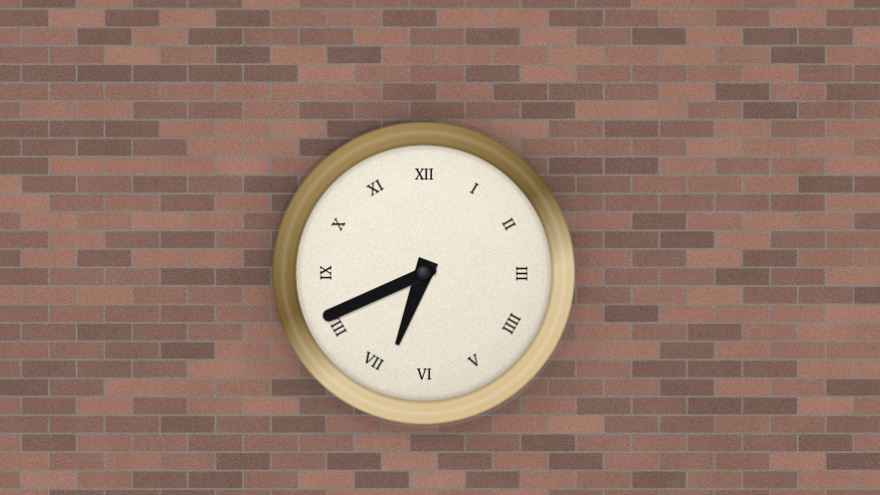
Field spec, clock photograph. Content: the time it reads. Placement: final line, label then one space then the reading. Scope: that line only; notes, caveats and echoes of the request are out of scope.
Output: 6:41
